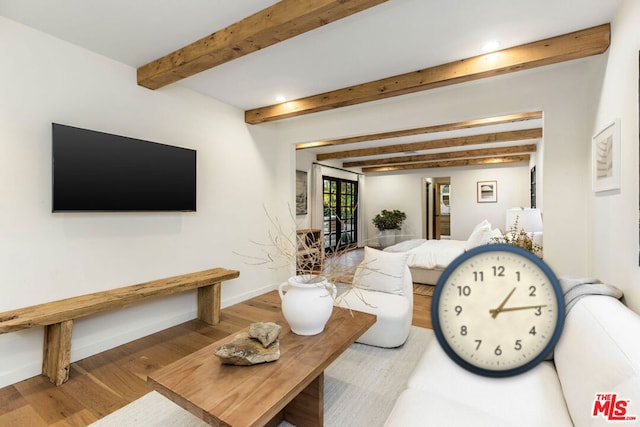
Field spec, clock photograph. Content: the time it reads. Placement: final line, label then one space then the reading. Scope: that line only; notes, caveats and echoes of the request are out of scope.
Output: 1:14
